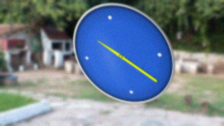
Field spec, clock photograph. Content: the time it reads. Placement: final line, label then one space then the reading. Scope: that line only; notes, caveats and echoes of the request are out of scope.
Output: 10:22
